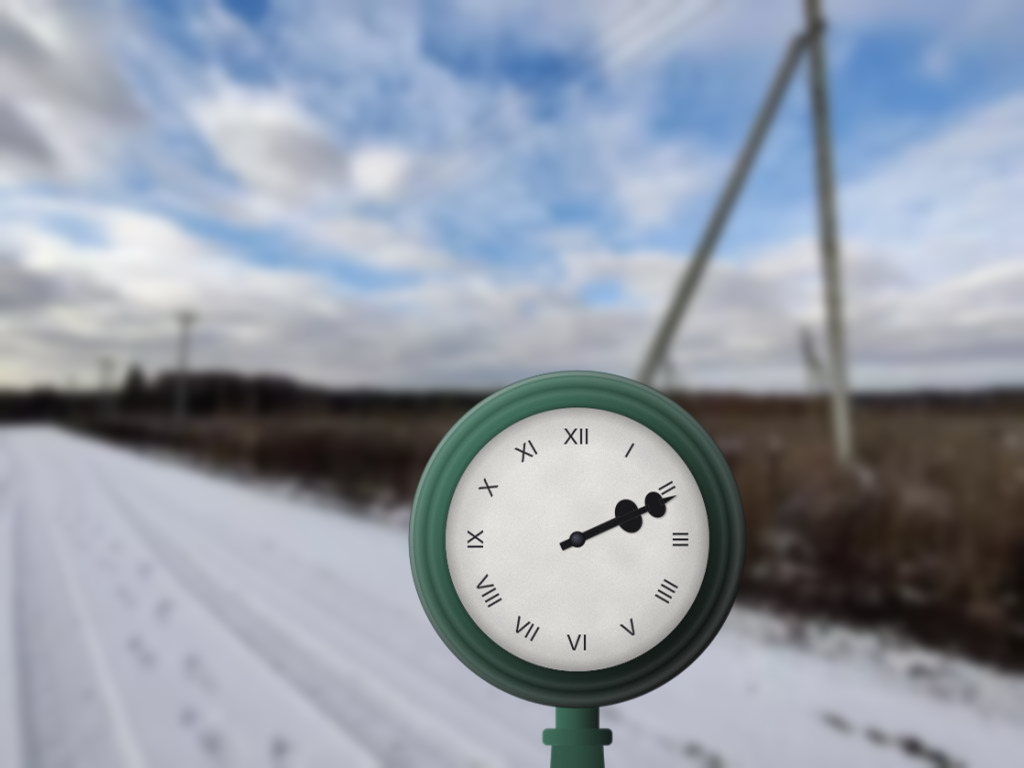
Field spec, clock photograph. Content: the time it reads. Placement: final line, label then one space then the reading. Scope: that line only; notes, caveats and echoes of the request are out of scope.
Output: 2:11
